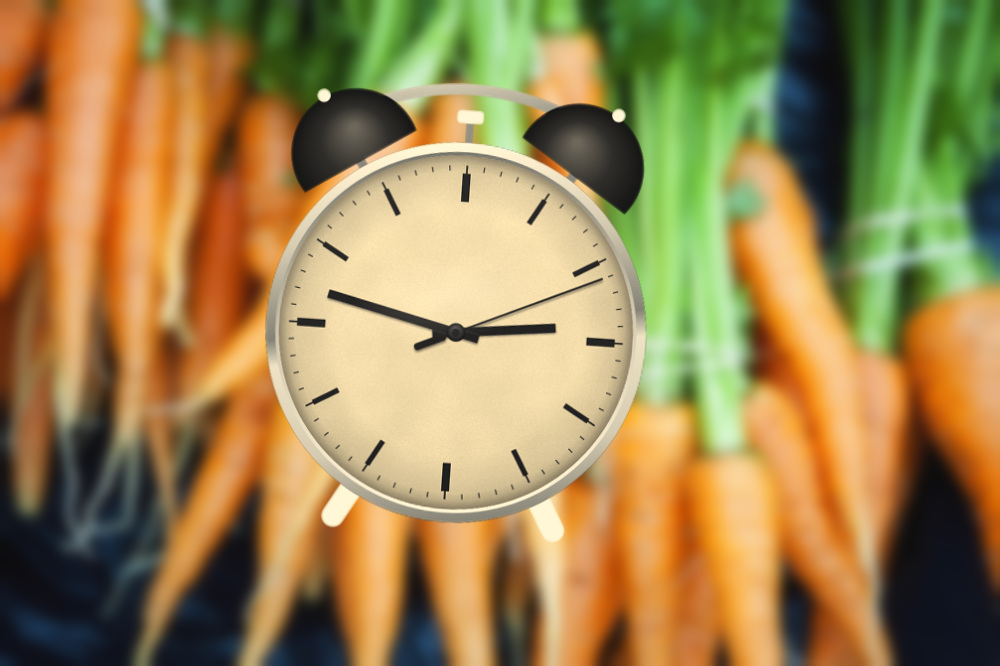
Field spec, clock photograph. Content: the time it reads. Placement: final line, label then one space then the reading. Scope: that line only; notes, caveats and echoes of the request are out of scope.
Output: 2:47:11
